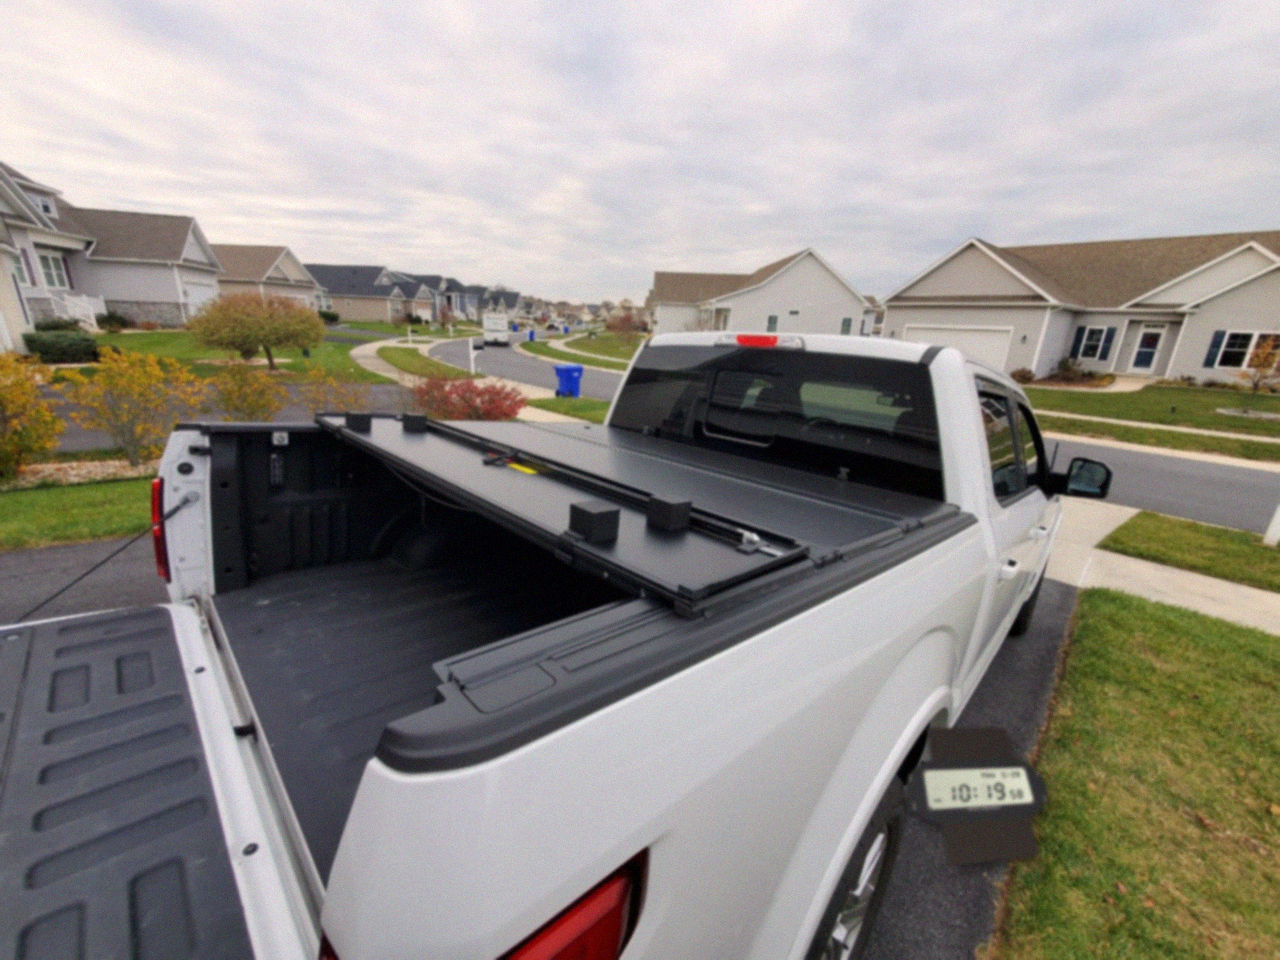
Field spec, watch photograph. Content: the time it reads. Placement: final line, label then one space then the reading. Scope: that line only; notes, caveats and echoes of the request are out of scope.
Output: 10:19
